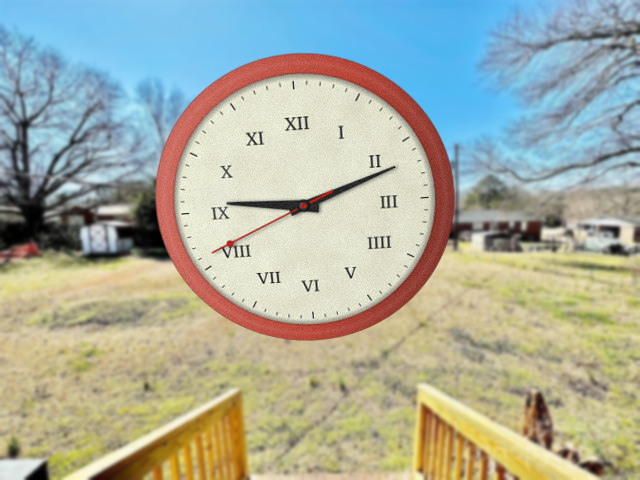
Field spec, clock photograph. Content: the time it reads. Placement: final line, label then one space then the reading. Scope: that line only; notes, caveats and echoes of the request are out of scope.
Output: 9:11:41
